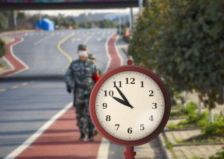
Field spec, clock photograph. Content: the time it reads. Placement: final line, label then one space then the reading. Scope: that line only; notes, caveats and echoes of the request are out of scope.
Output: 9:54
